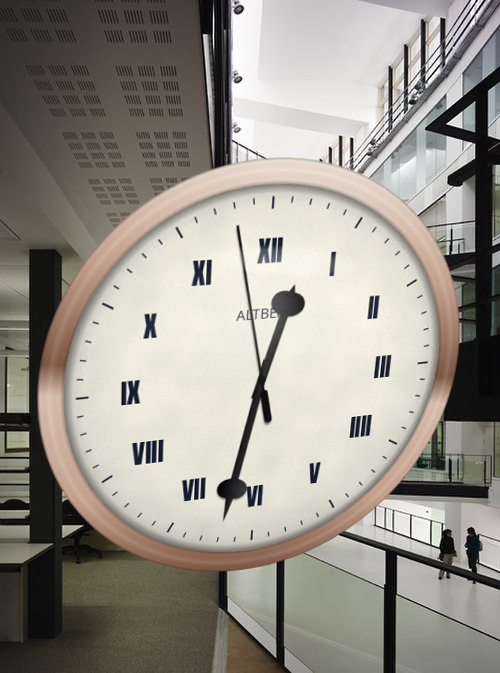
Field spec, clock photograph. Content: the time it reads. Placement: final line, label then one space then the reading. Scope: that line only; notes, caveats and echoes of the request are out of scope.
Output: 12:31:58
